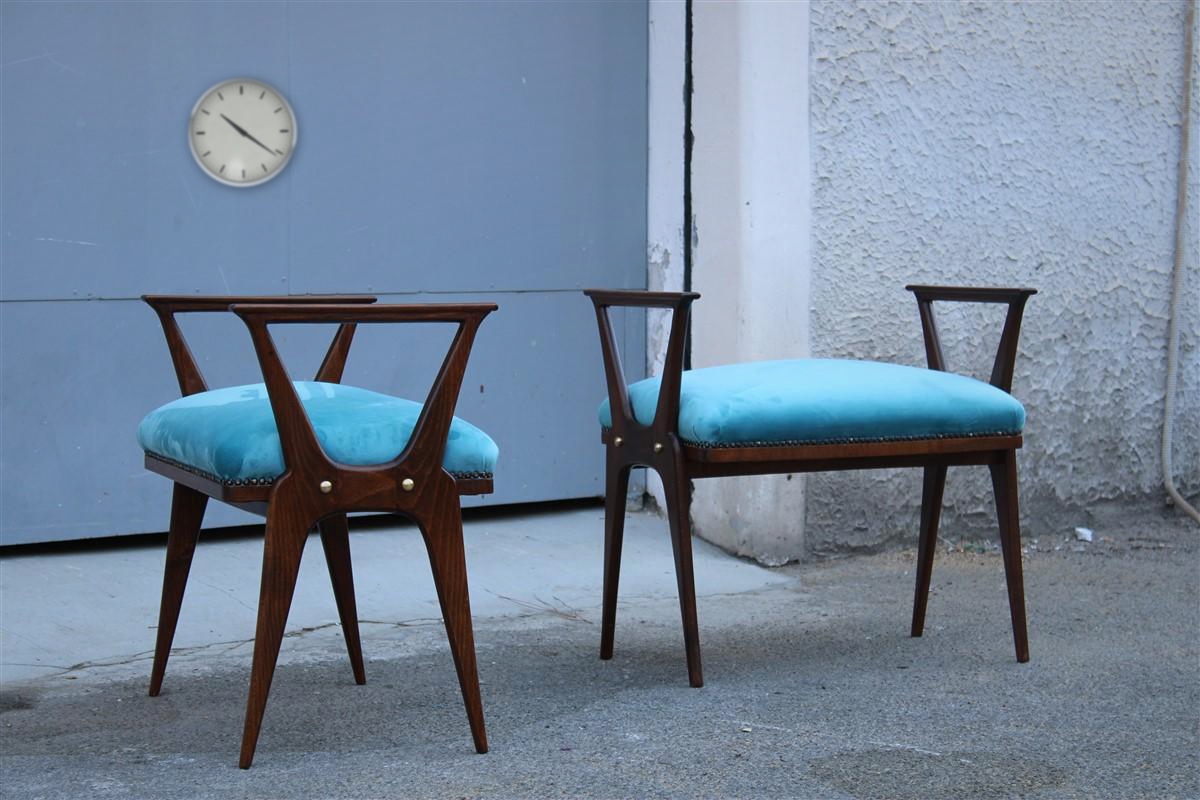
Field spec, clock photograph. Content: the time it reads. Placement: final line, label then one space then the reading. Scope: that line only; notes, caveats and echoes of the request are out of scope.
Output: 10:21
